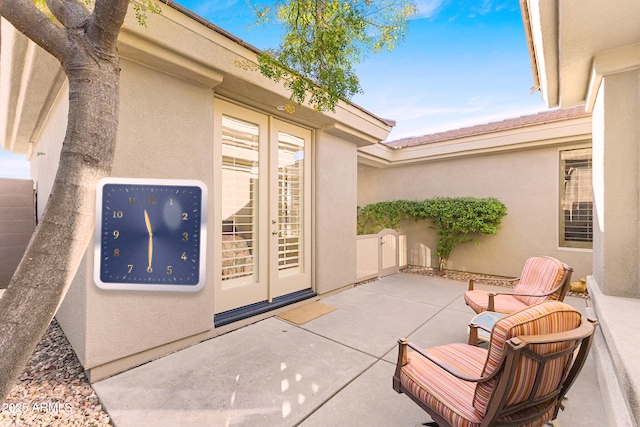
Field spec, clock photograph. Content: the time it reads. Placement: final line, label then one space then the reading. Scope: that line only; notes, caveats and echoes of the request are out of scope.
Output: 11:30
